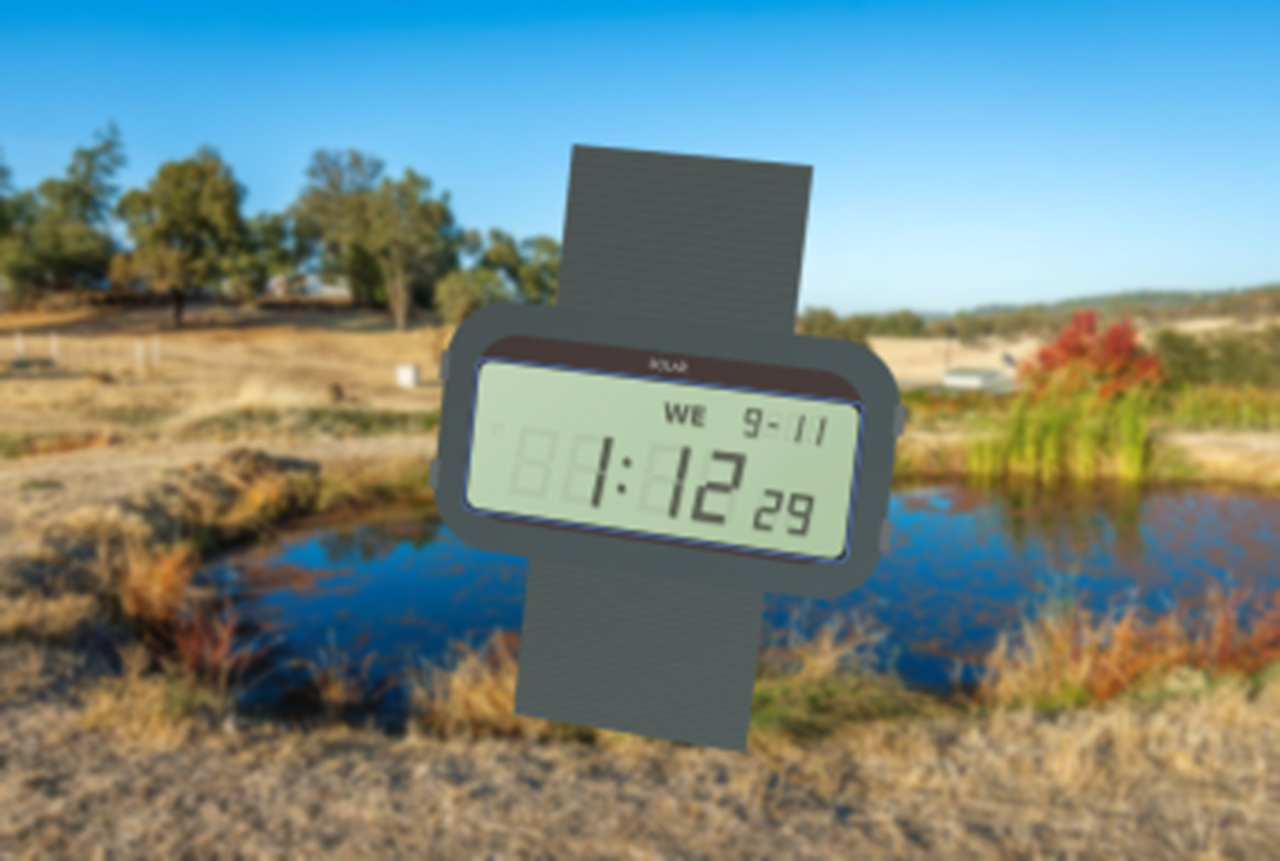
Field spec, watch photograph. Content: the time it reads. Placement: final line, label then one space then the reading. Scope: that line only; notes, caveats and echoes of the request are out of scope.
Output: 1:12:29
